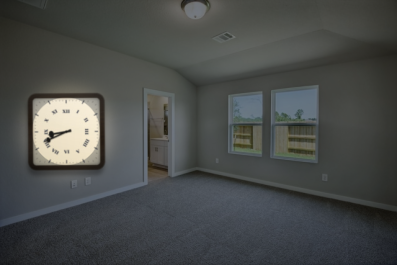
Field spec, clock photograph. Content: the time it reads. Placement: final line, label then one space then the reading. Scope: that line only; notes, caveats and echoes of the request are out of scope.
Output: 8:41
